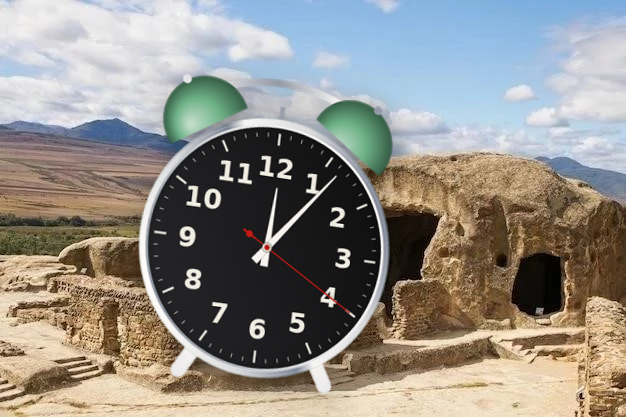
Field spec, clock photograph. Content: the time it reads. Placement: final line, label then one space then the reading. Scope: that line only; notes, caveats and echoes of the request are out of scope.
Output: 12:06:20
